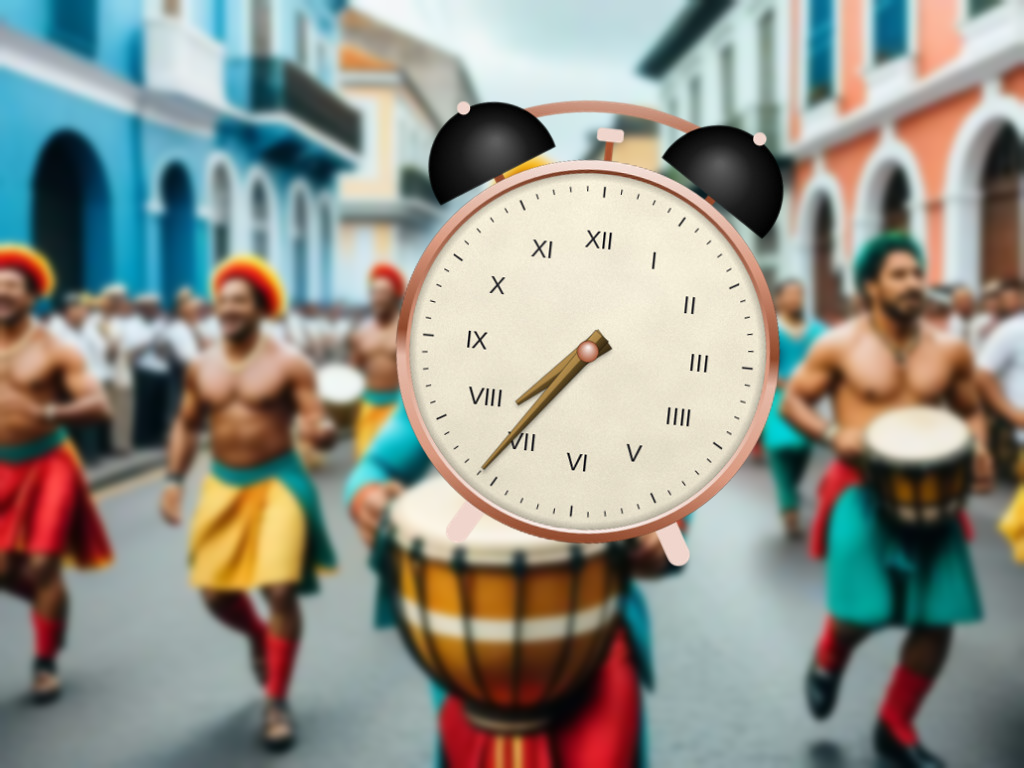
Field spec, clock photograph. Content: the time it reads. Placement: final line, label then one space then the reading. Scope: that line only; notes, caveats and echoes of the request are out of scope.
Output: 7:36
